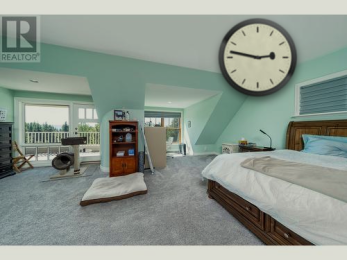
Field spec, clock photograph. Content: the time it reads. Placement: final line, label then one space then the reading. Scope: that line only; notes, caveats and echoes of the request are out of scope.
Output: 2:47
